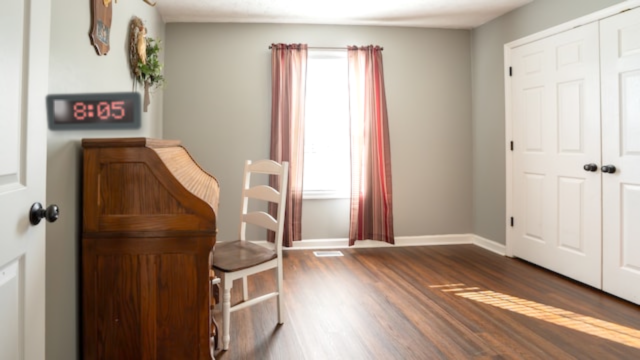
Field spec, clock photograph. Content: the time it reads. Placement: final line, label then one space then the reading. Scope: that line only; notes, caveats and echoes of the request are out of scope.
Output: 8:05
